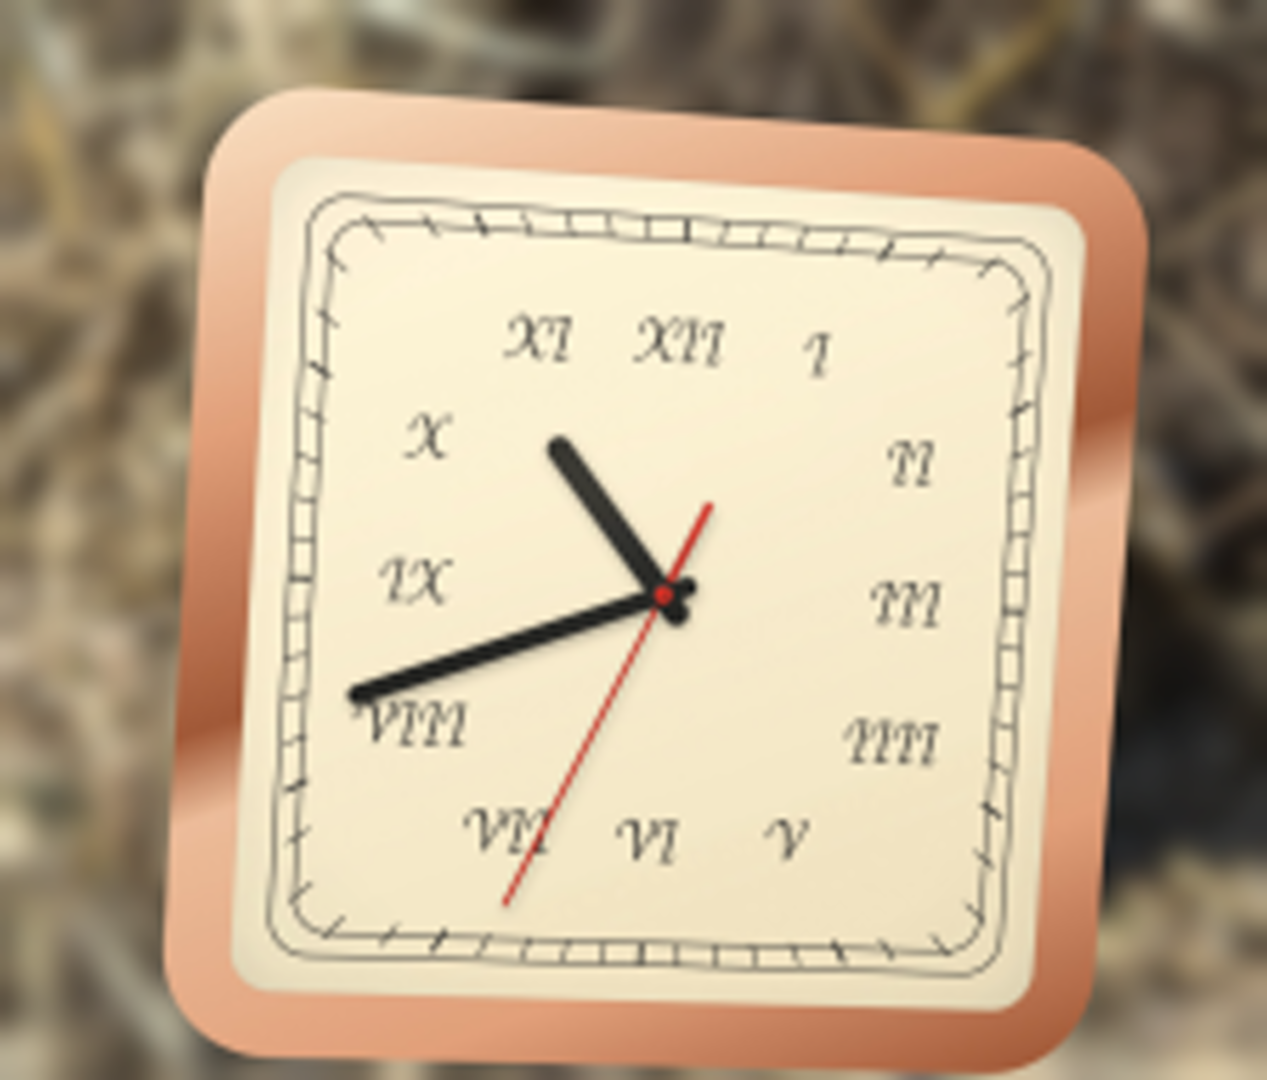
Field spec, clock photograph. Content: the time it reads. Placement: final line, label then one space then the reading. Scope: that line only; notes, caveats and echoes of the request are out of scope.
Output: 10:41:34
